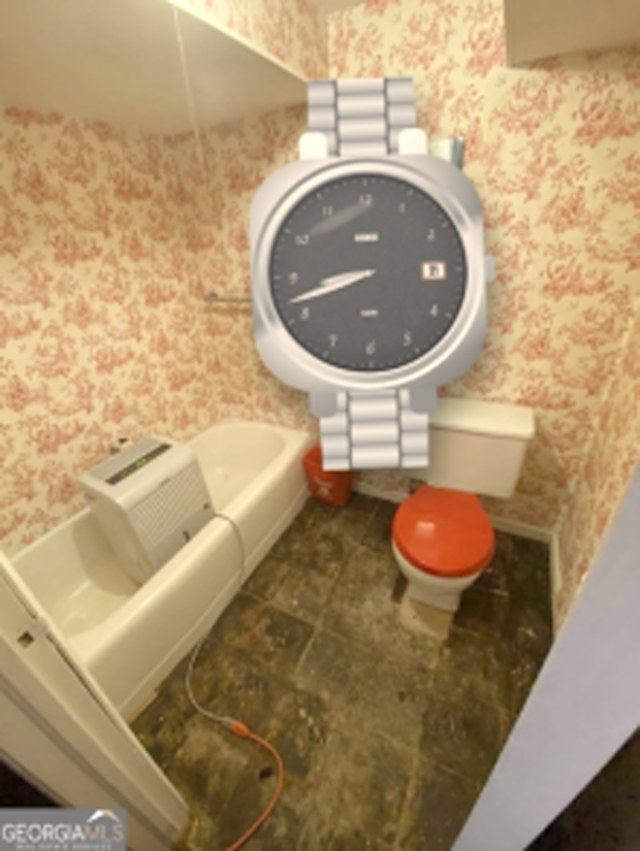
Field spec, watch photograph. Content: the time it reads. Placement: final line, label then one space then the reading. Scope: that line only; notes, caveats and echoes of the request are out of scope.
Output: 8:42
